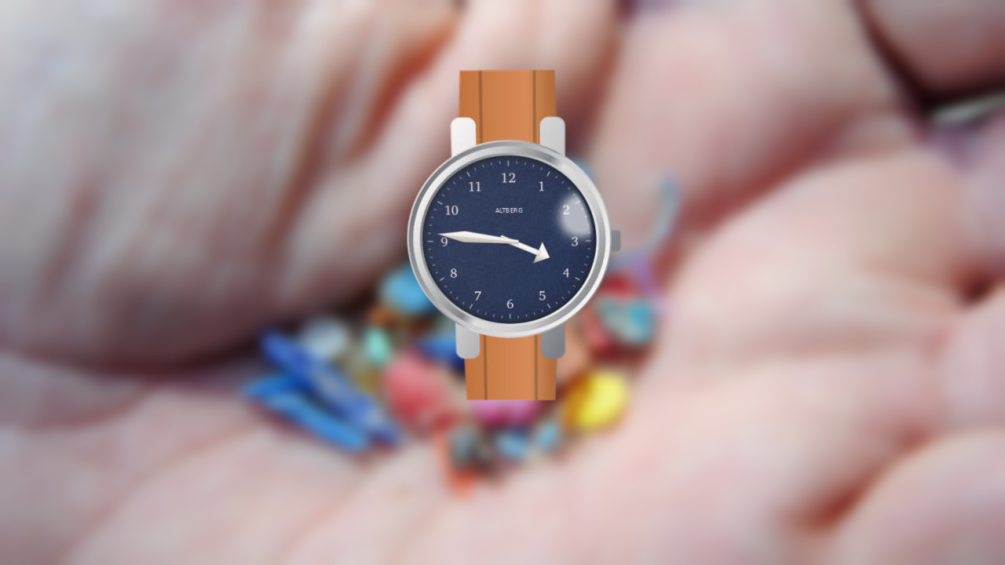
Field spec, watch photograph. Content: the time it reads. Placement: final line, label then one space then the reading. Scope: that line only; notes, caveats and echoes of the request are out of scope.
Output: 3:46
